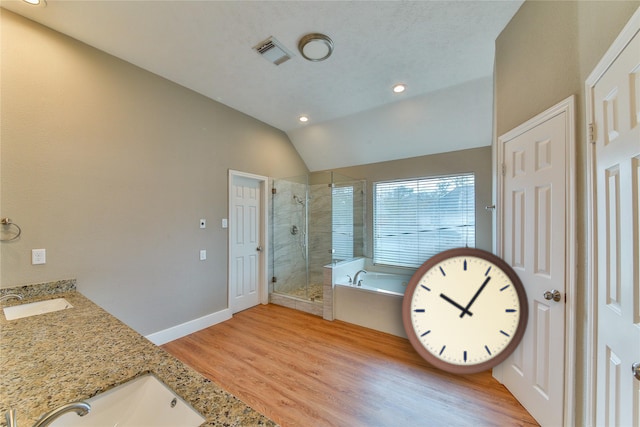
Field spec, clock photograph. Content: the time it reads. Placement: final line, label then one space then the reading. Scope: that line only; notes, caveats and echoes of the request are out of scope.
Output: 10:06
